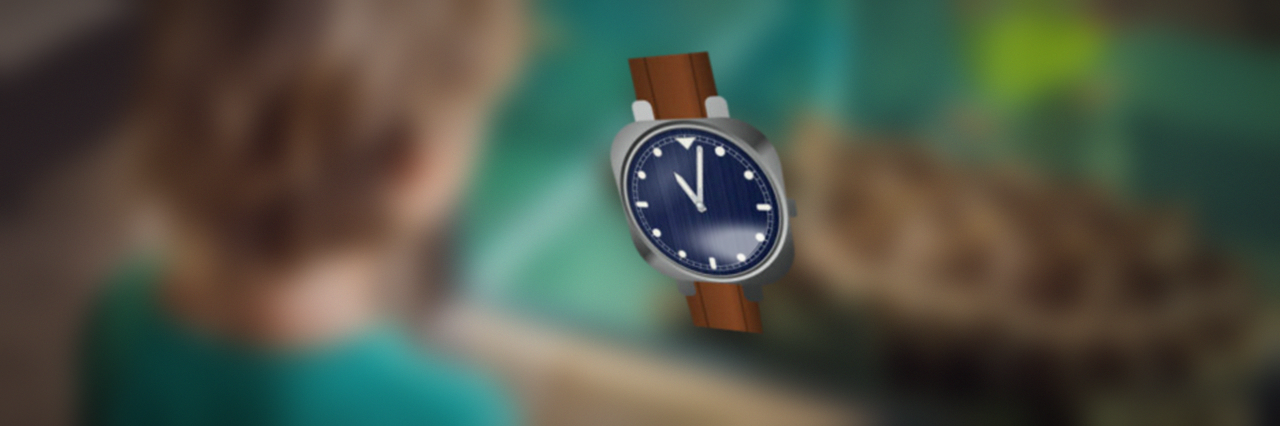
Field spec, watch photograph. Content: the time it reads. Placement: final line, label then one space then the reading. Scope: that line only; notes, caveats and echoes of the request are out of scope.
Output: 11:02
